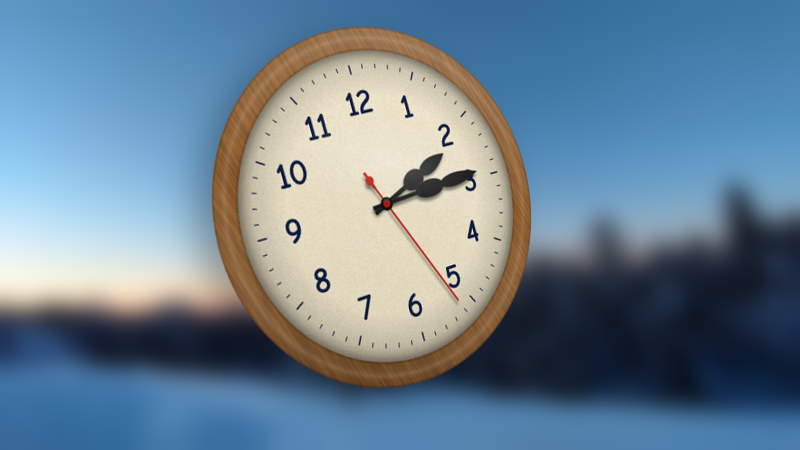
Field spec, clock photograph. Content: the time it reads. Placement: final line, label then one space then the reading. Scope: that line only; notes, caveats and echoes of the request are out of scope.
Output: 2:14:26
